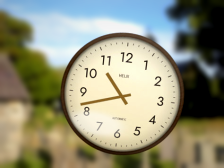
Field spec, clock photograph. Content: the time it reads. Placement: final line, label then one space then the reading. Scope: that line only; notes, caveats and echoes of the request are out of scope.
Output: 10:42
